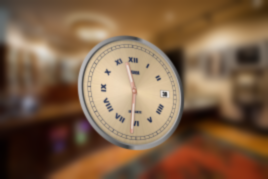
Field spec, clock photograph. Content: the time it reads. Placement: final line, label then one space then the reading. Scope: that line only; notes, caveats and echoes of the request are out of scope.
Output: 11:31
